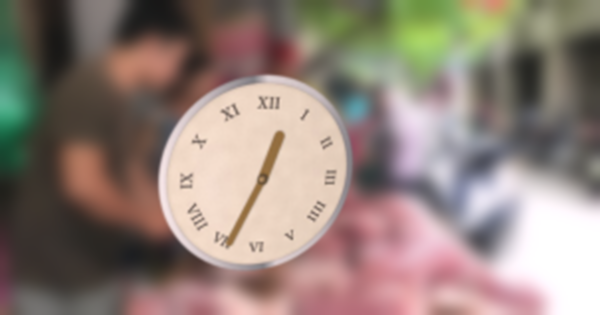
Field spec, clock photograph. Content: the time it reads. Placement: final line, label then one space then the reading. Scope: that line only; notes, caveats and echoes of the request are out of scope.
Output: 12:34
